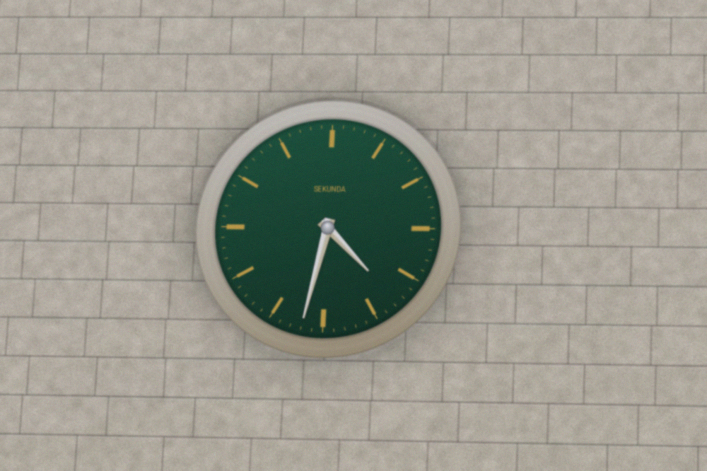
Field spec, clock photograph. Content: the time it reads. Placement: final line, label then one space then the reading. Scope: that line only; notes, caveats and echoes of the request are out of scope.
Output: 4:32
